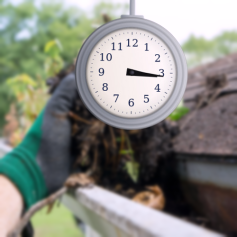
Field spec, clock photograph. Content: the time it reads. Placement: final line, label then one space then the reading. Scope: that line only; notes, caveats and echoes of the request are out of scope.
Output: 3:16
